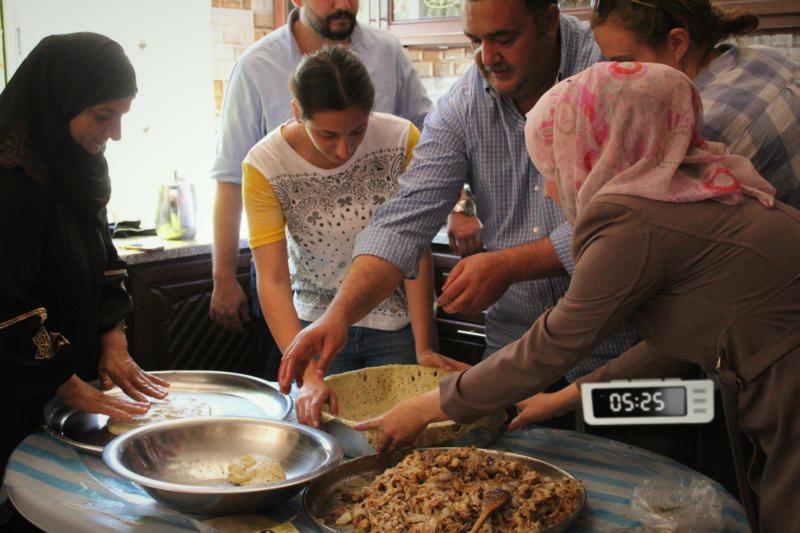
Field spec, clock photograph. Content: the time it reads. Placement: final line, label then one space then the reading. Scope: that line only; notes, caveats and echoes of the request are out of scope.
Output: 5:25
